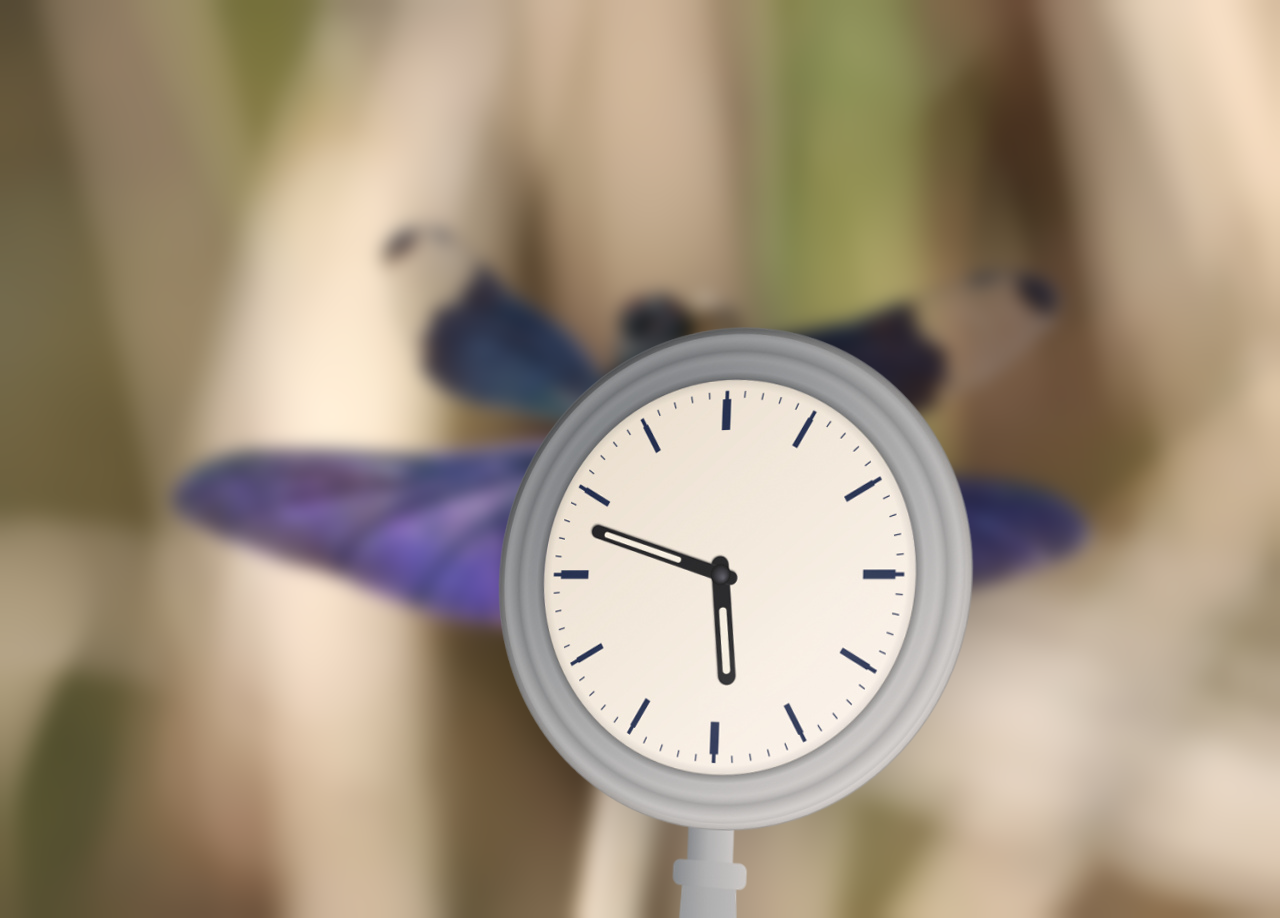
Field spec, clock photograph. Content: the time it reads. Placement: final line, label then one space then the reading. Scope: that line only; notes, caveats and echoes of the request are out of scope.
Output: 5:48
